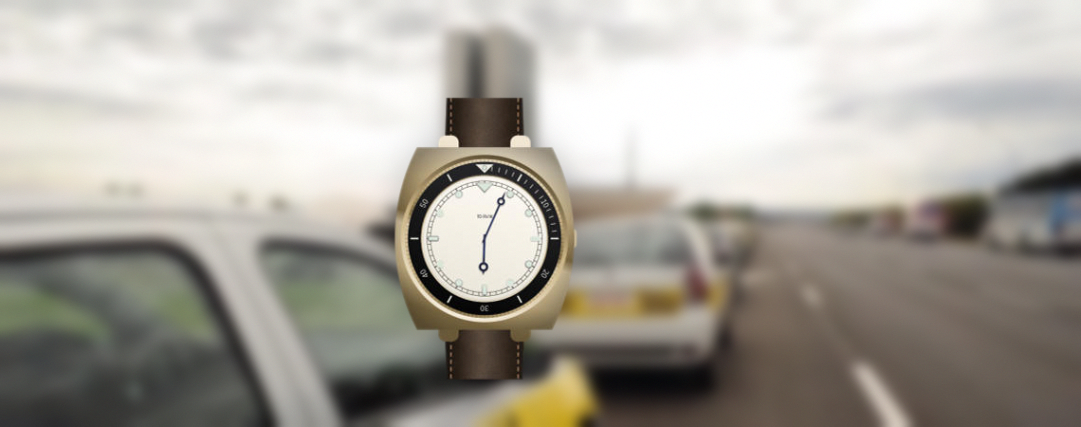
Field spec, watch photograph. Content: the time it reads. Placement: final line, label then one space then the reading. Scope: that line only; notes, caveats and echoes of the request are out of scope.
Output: 6:04
